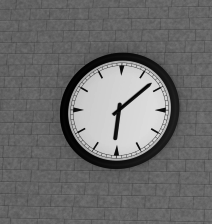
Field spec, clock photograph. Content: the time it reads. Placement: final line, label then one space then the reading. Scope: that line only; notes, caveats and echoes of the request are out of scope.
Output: 6:08
